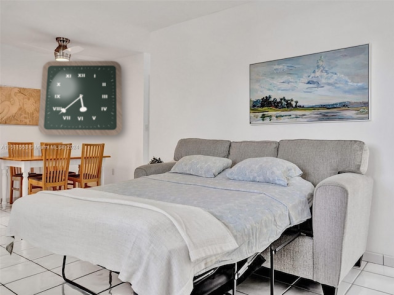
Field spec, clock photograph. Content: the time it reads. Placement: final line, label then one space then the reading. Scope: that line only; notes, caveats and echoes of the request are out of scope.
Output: 5:38
